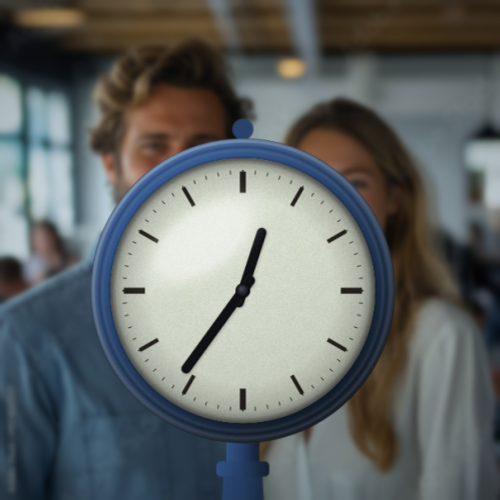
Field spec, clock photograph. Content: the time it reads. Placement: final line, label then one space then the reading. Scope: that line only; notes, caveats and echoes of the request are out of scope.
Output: 12:36
